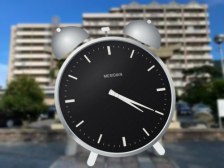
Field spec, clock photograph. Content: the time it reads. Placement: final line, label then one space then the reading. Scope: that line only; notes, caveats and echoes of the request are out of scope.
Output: 4:20
